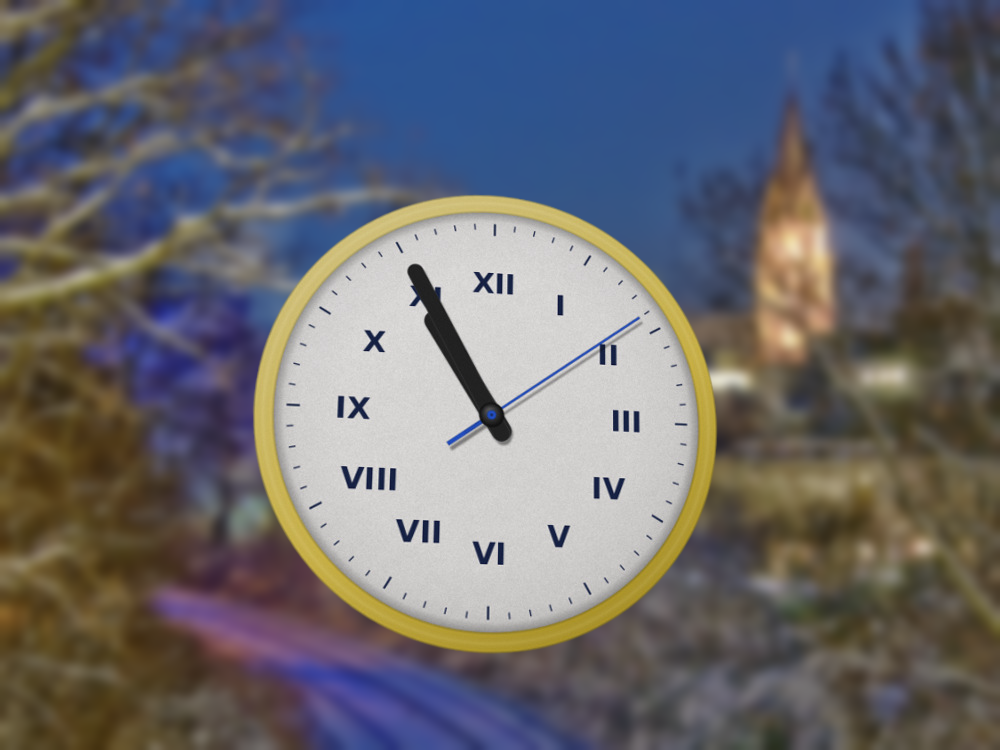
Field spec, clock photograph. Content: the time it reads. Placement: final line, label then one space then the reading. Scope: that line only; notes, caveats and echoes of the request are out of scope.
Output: 10:55:09
